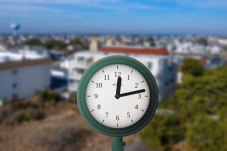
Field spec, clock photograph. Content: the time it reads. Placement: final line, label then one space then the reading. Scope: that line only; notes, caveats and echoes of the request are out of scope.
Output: 12:13
